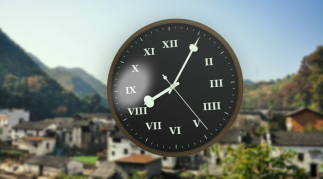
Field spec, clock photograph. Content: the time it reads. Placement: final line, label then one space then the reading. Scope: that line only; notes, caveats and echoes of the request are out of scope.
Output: 8:05:24
